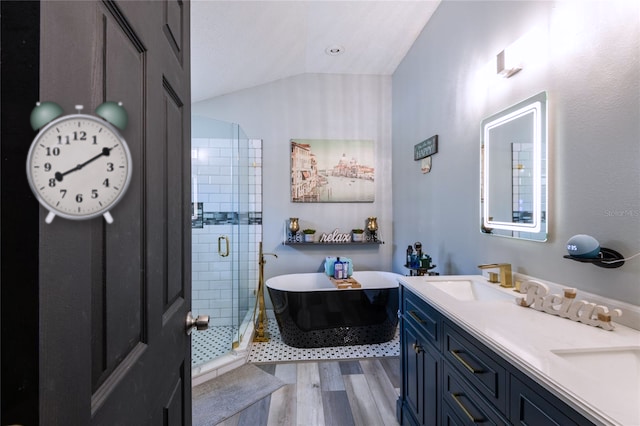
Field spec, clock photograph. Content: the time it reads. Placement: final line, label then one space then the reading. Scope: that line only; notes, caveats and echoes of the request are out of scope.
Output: 8:10
